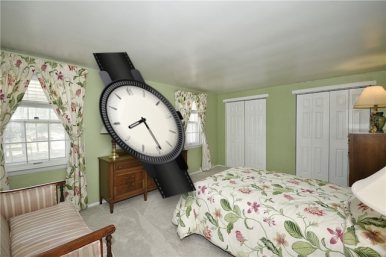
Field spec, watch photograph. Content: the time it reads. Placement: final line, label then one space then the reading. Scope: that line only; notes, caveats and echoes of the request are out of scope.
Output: 8:29
